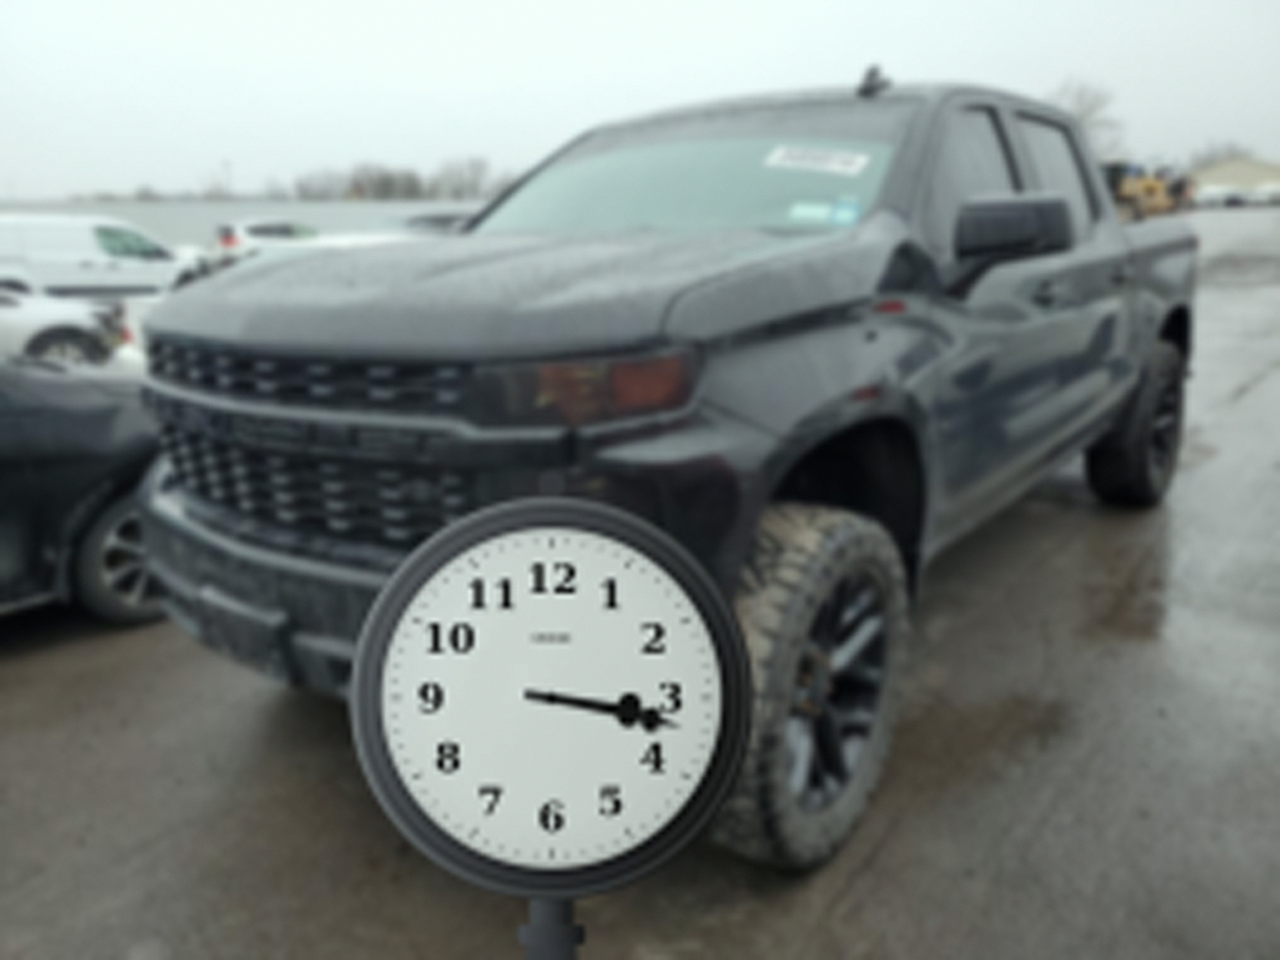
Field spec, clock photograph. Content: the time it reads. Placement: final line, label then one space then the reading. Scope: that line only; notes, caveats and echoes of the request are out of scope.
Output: 3:17
